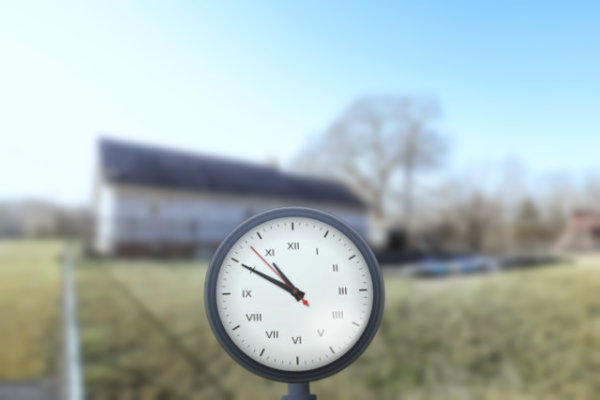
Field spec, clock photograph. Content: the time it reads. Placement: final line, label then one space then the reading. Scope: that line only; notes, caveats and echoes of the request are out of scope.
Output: 10:49:53
